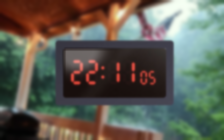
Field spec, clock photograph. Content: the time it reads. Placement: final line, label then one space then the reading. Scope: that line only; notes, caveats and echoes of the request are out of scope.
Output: 22:11:05
